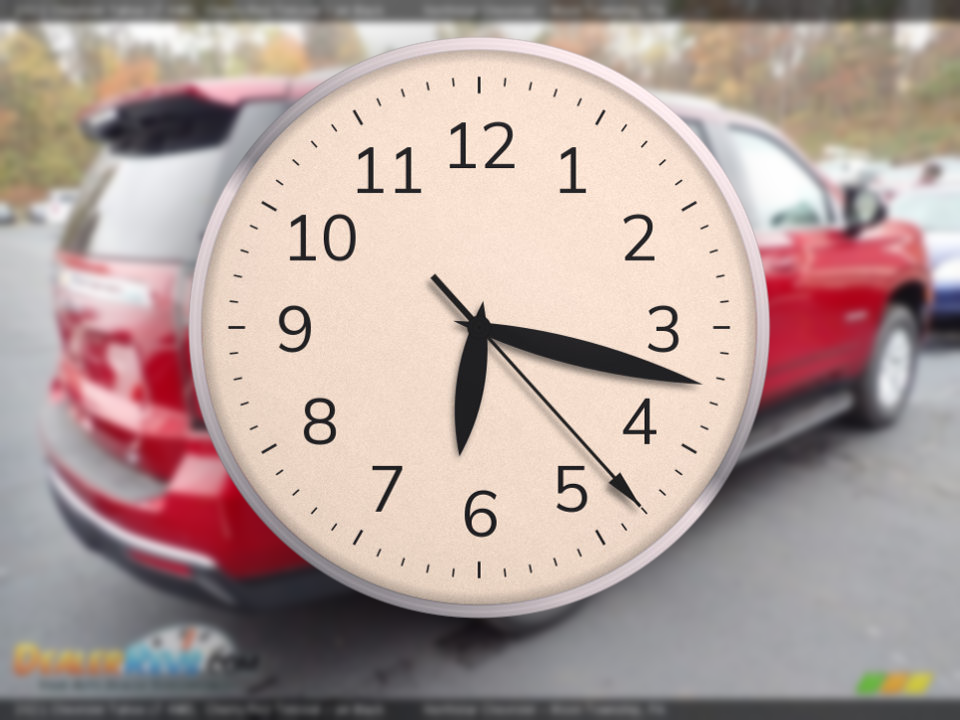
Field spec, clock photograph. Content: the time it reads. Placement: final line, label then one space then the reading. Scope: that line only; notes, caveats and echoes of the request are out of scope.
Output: 6:17:23
